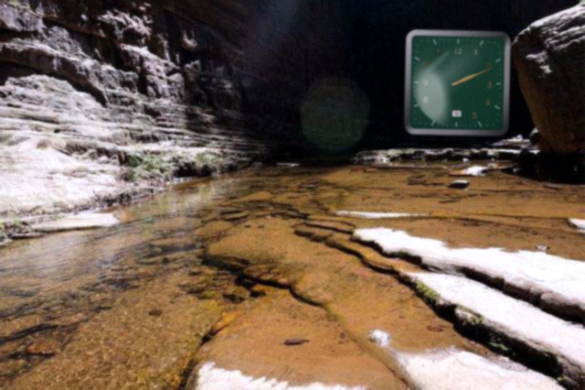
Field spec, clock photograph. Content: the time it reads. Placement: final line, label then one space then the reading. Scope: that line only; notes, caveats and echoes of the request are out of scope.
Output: 2:11
